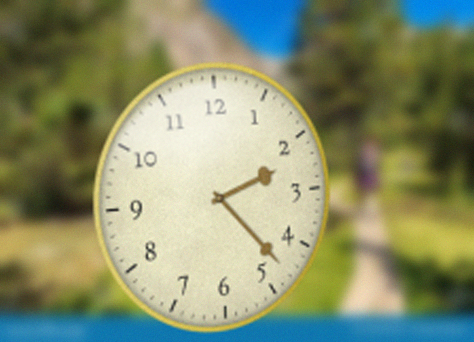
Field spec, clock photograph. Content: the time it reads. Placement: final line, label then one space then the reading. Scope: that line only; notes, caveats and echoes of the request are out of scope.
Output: 2:23
